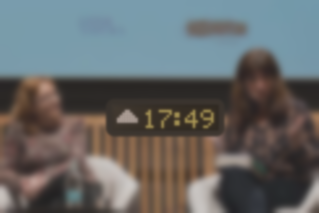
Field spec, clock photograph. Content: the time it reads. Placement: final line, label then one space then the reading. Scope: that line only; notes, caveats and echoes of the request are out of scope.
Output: 17:49
